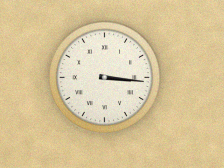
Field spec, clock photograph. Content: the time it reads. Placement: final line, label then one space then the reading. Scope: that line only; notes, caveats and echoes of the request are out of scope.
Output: 3:16
